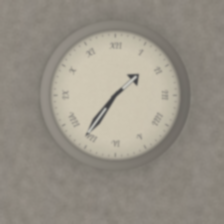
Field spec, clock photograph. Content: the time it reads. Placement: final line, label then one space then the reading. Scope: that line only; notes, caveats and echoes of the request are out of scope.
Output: 1:36
